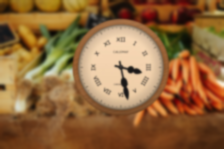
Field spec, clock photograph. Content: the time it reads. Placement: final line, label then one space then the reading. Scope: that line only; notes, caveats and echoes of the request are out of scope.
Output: 3:28
